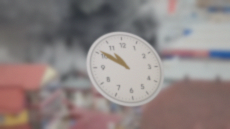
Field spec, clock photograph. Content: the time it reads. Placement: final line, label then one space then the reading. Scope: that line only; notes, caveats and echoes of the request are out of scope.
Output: 10:51
